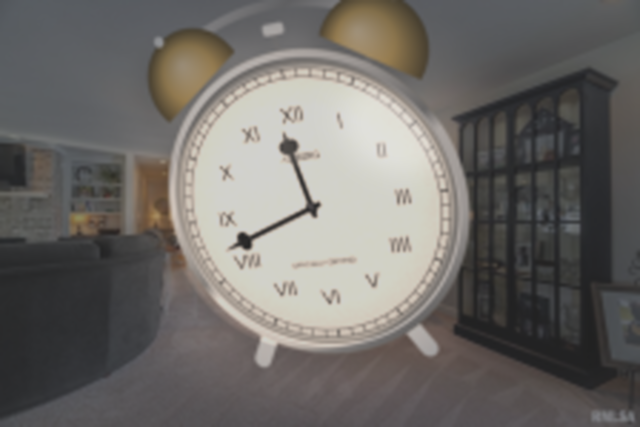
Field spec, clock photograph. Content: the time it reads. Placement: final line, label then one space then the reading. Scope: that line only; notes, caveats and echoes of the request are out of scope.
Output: 11:42
